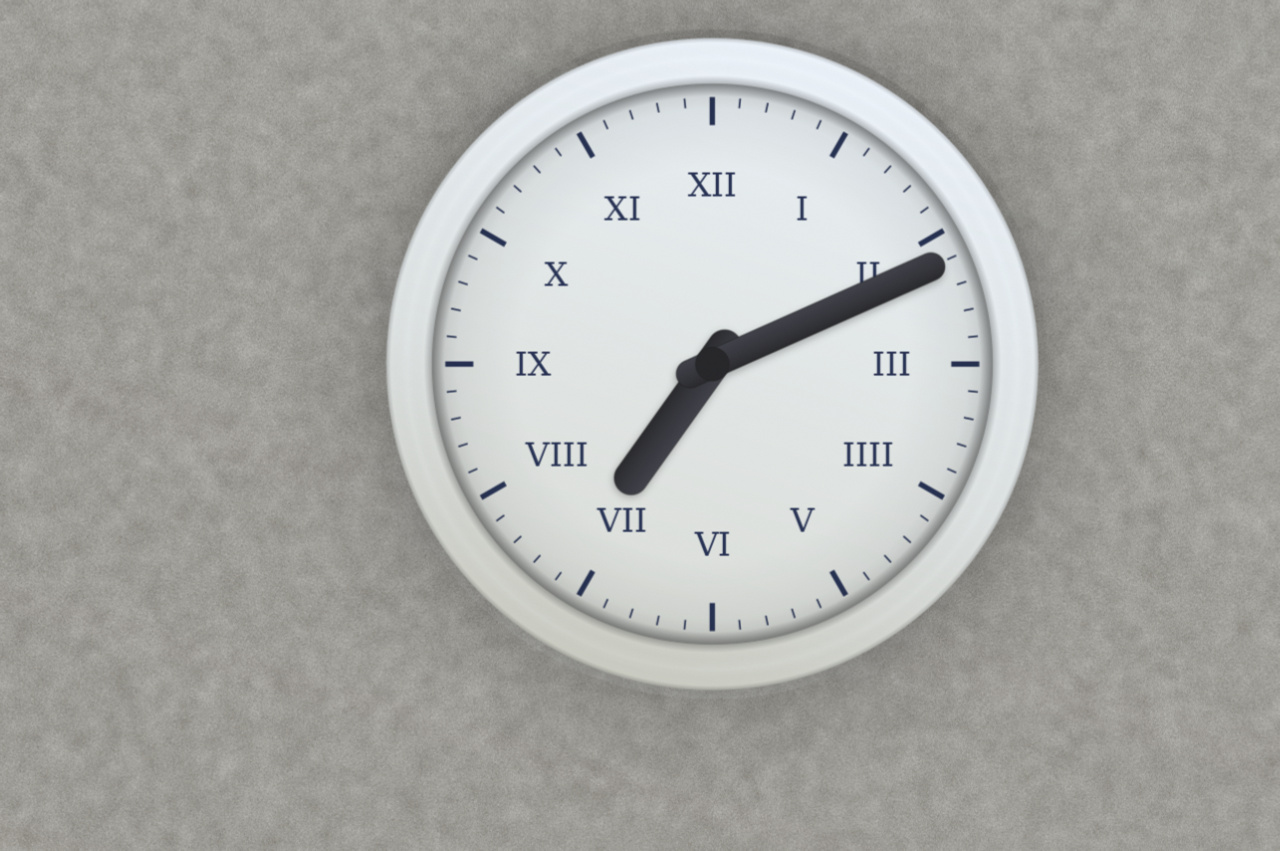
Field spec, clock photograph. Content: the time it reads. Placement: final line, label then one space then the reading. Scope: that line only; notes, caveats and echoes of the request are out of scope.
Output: 7:11
